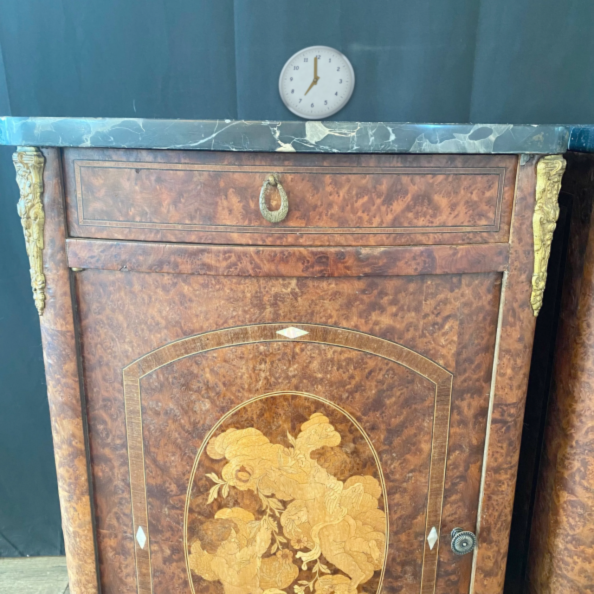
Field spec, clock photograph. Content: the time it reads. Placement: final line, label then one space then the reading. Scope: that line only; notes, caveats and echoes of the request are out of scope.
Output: 6:59
